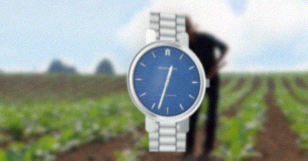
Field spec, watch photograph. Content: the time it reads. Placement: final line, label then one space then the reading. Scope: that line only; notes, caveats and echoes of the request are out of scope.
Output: 12:33
